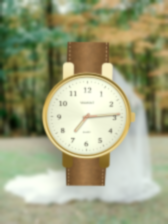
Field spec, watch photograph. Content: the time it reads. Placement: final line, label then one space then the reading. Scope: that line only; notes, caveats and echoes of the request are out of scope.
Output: 7:14
